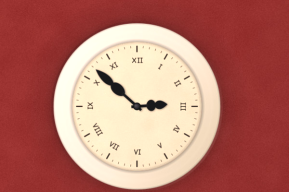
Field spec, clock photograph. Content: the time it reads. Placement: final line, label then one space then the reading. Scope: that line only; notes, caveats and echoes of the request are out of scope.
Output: 2:52
